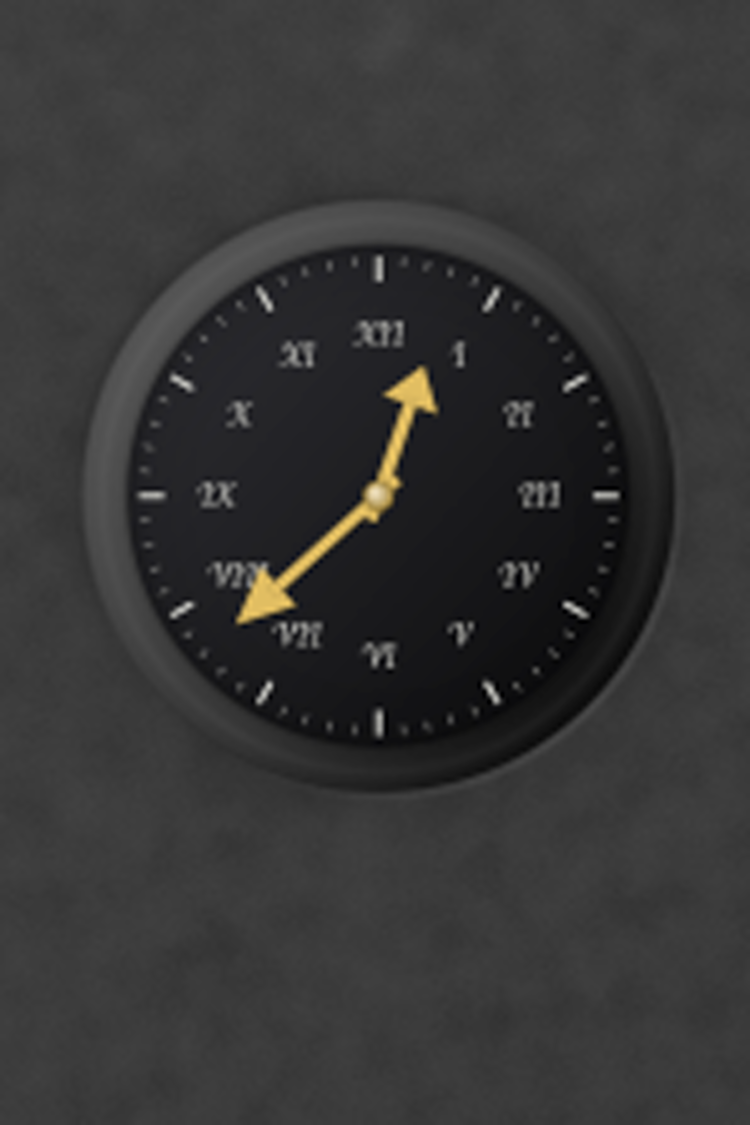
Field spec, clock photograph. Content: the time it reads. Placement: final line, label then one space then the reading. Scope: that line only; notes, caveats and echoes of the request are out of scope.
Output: 12:38
